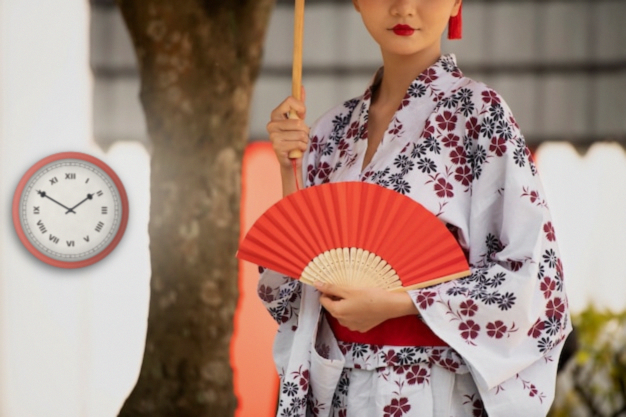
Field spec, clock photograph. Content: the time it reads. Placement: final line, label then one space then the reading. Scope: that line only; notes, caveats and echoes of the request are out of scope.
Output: 1:50
